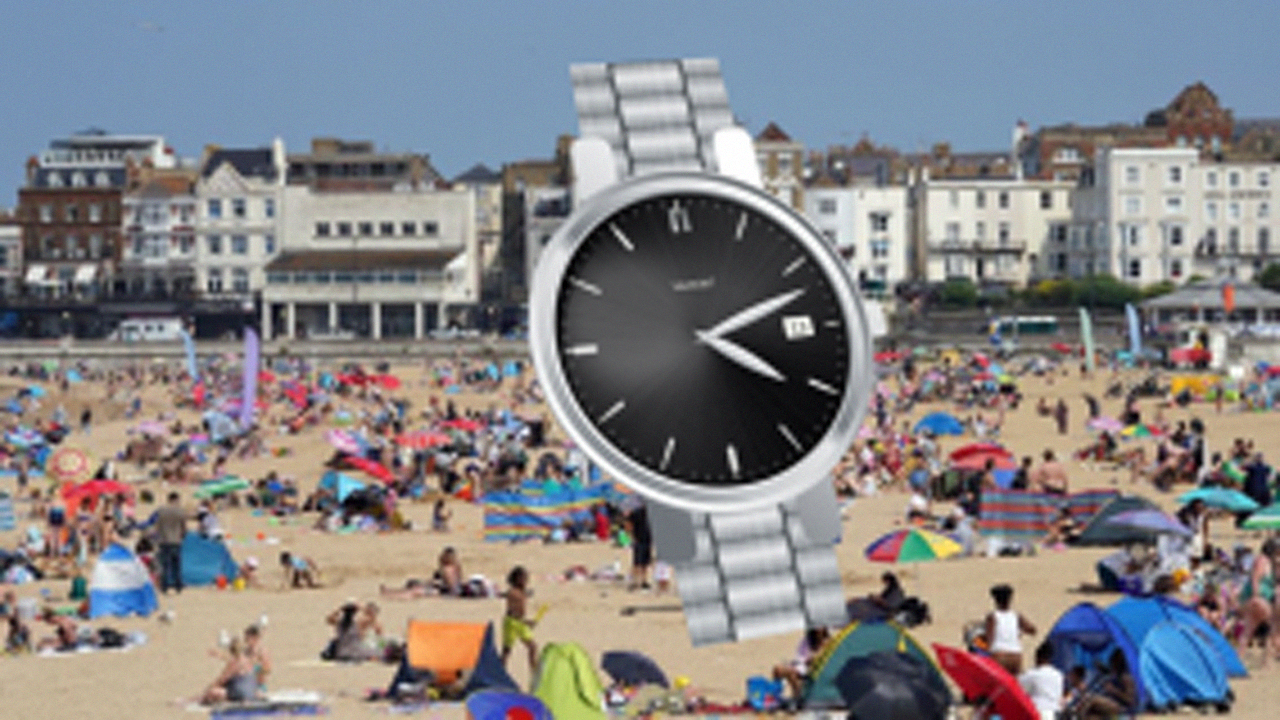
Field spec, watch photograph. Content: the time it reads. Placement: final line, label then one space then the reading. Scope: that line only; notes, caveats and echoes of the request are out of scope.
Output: 4:12
